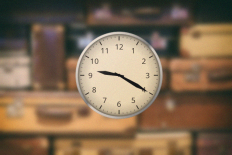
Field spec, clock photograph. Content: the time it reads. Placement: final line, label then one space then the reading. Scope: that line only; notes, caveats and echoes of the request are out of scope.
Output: 9:20
